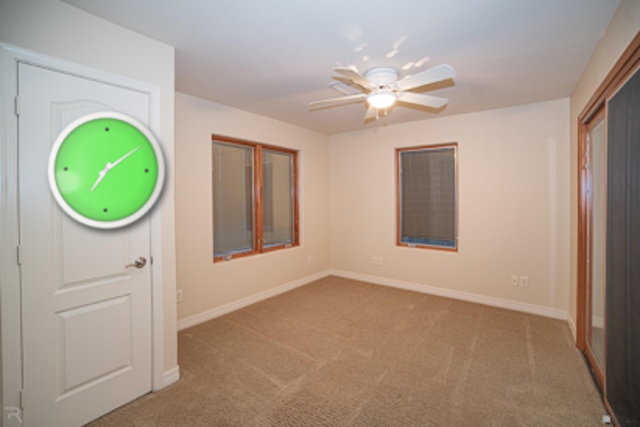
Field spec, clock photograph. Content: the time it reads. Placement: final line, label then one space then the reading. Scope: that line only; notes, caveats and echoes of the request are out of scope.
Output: 7:09
